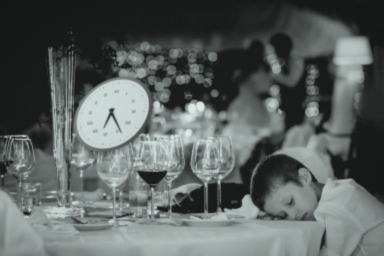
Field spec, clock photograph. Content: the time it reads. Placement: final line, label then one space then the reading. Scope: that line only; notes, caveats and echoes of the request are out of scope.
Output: 6:24
